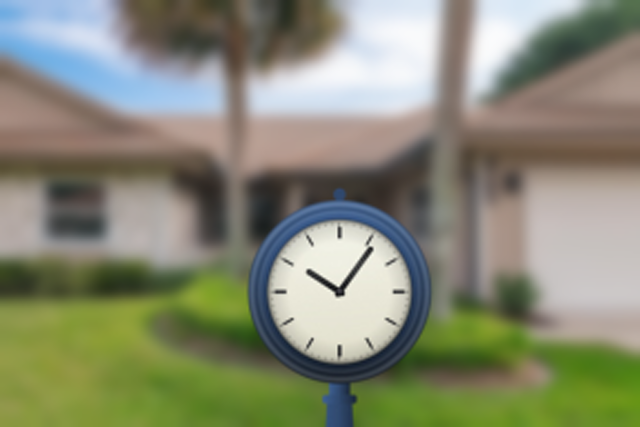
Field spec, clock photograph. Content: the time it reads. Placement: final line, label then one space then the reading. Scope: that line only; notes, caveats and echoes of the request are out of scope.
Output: 10:06
